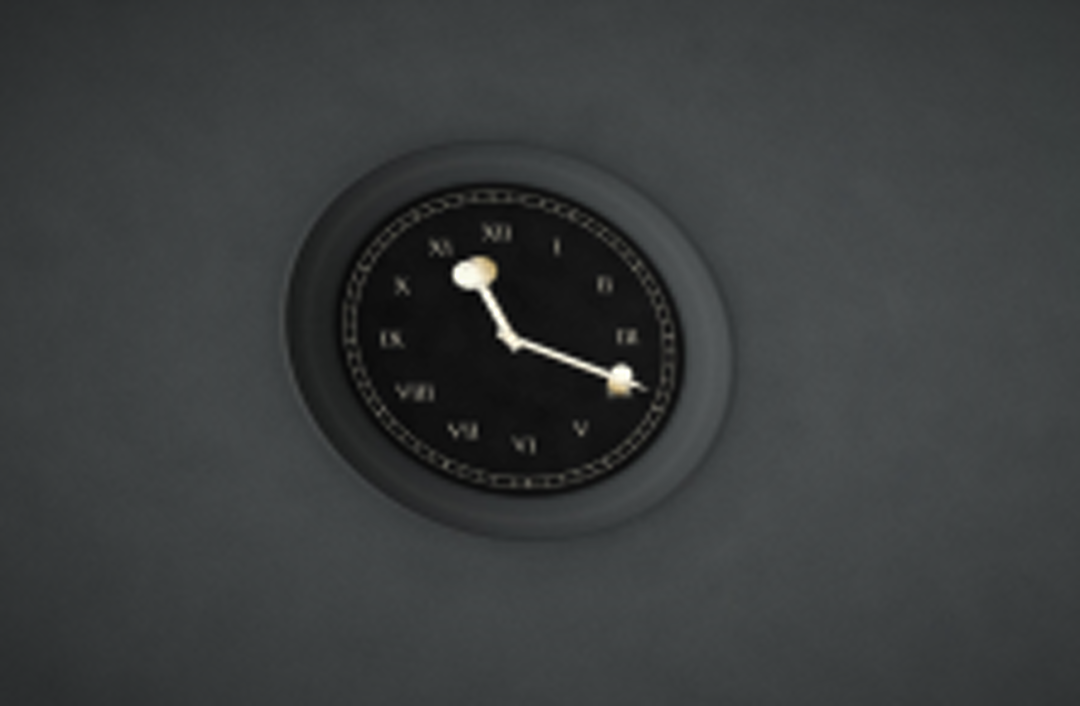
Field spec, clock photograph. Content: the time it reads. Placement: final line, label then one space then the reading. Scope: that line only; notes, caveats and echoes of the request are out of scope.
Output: 11:19
